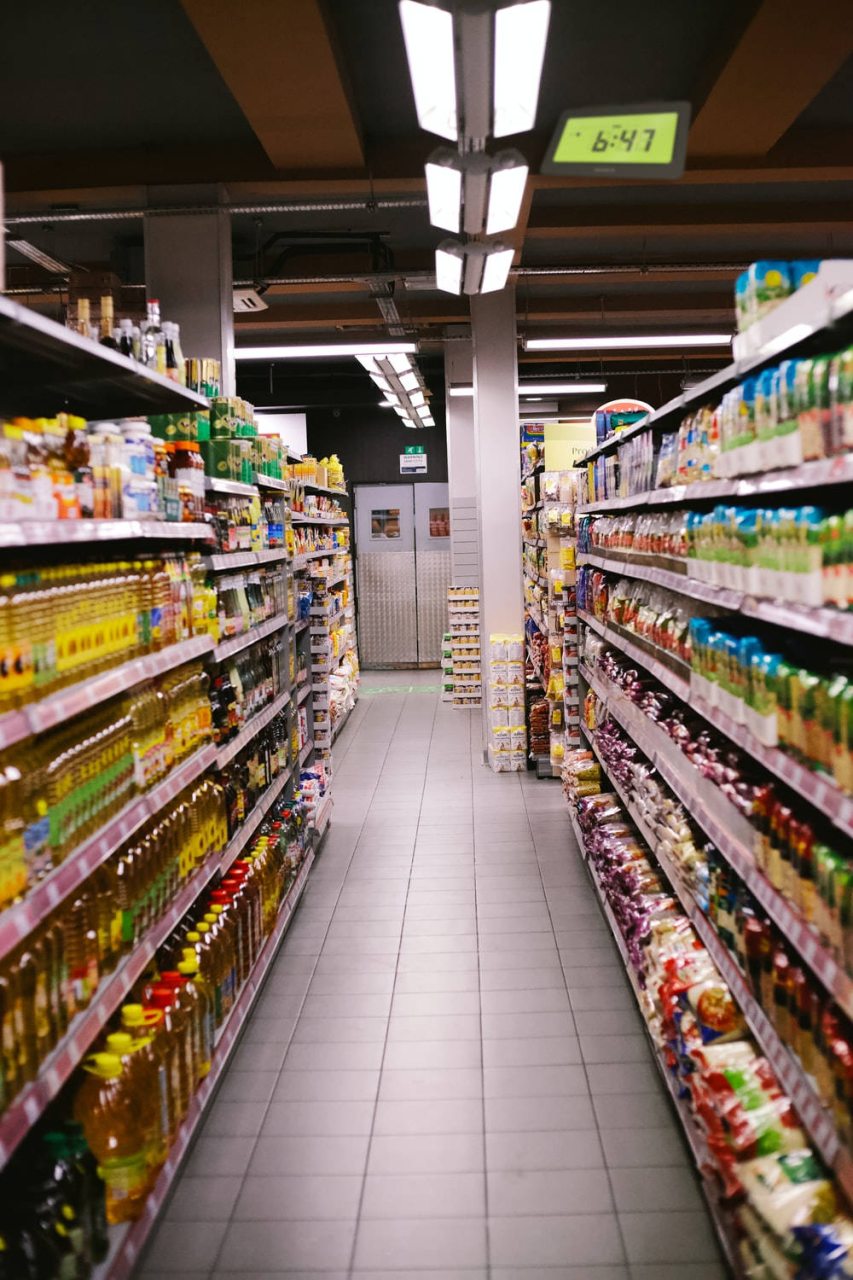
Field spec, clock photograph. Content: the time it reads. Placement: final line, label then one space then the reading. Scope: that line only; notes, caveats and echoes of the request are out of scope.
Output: 6:47
